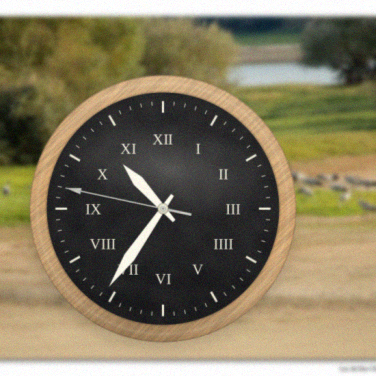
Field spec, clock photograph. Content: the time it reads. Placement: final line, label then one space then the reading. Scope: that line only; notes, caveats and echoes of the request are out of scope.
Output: 10:35:47
